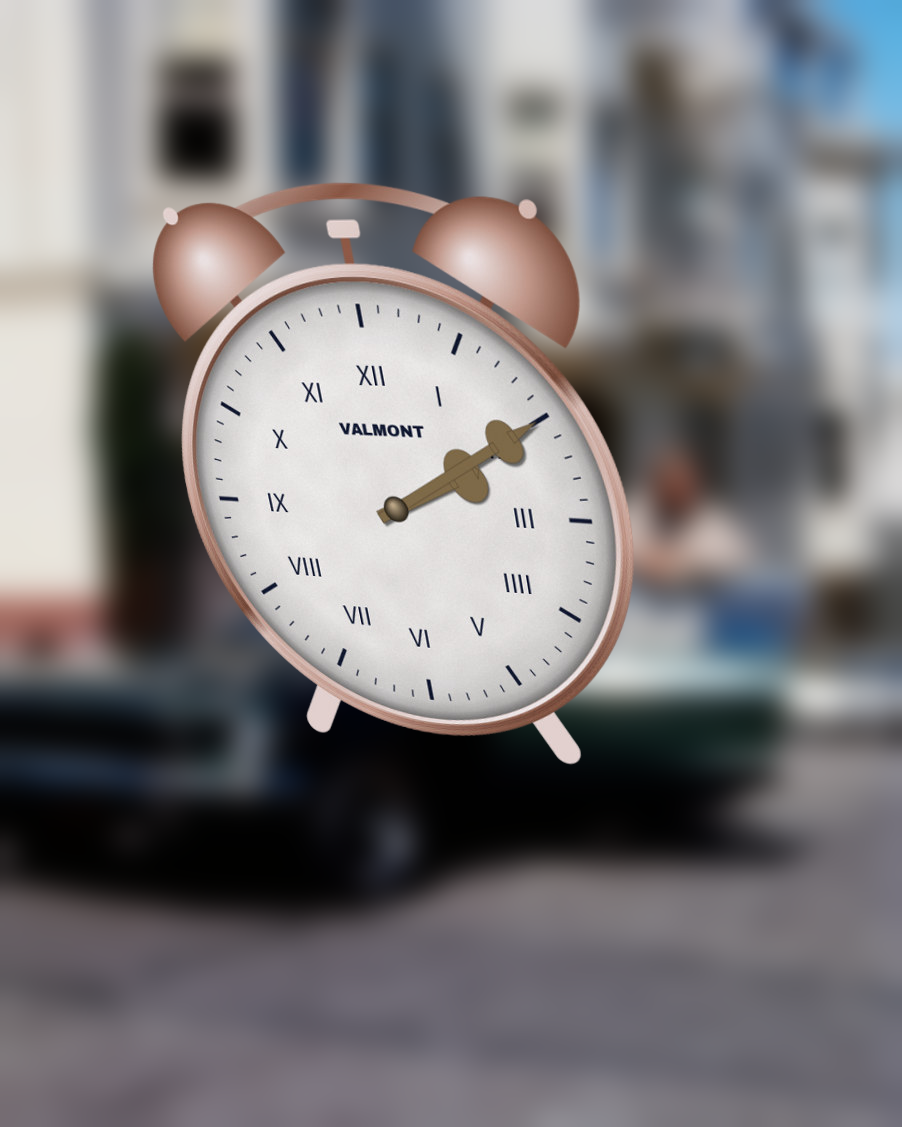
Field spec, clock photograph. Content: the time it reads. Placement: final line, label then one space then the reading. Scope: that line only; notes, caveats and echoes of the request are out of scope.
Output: 2:10
